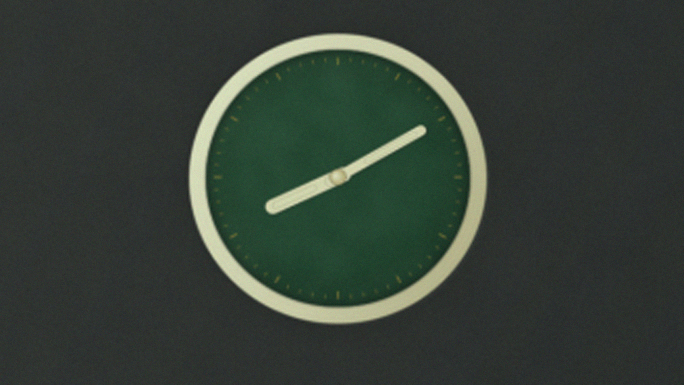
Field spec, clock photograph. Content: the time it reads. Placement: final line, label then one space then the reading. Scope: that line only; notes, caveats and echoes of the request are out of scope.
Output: 8:10
